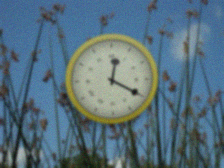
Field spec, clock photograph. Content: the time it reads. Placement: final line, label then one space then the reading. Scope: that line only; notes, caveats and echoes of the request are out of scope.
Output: 12:20
